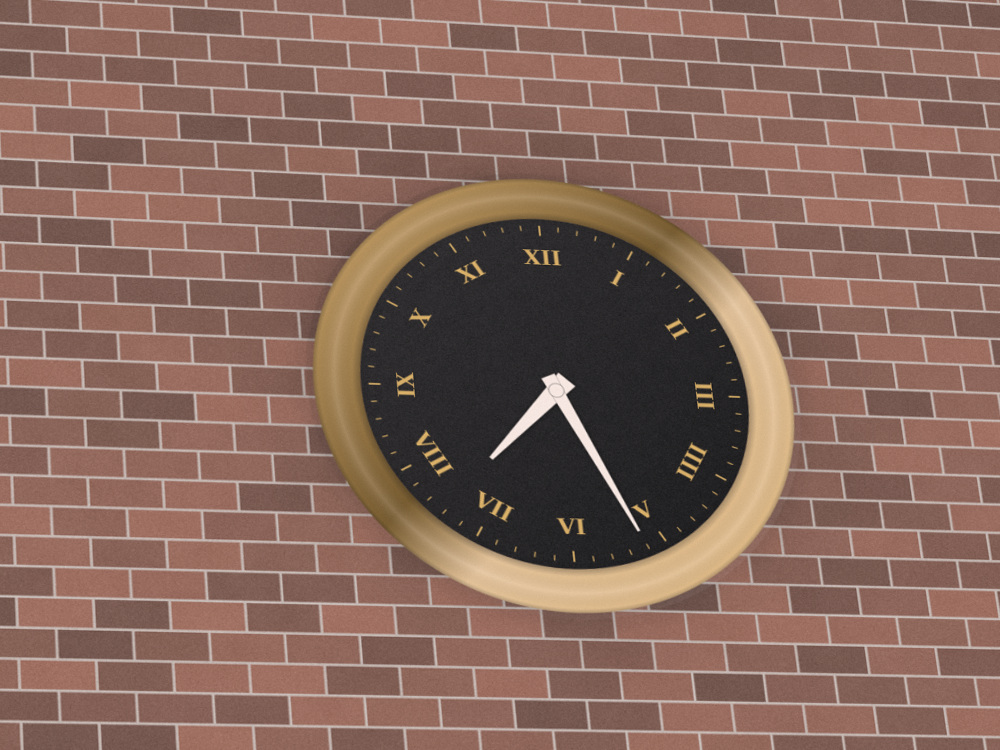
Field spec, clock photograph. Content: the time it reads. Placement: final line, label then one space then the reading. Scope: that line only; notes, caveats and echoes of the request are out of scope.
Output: 7:26
